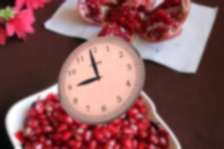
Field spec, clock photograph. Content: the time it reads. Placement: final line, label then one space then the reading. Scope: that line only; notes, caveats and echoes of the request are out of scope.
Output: 8:59
